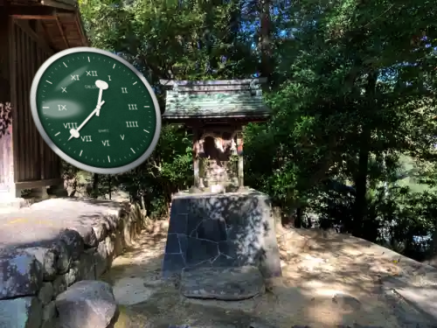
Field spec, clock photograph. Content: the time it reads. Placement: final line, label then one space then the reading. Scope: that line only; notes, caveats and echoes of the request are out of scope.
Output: 12:38
